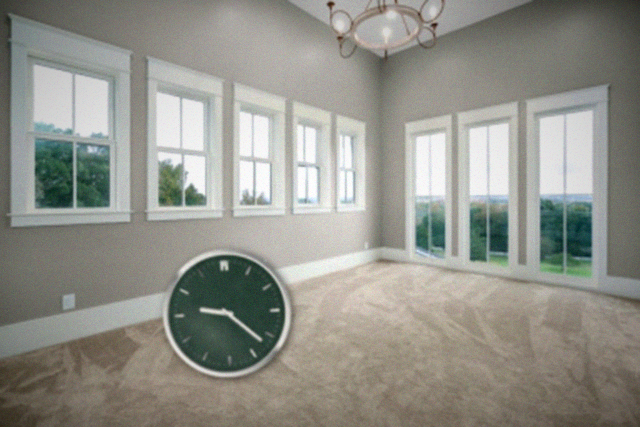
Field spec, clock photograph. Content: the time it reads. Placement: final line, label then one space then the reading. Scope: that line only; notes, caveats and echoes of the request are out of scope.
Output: 9:22
